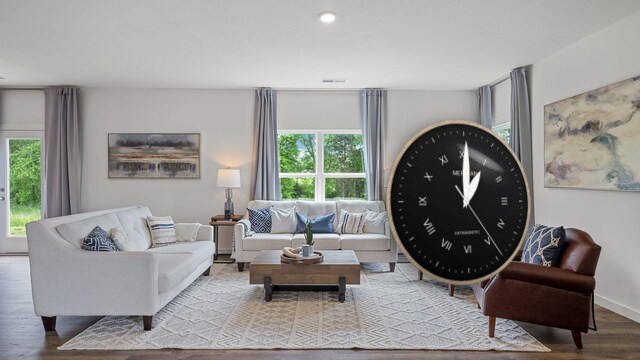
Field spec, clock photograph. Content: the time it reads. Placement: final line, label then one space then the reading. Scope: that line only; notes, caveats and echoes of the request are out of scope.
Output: 1:00:24
